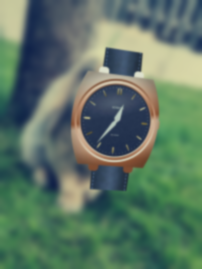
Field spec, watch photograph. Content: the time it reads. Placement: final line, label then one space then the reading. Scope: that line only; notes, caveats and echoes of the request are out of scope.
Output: 12:36
